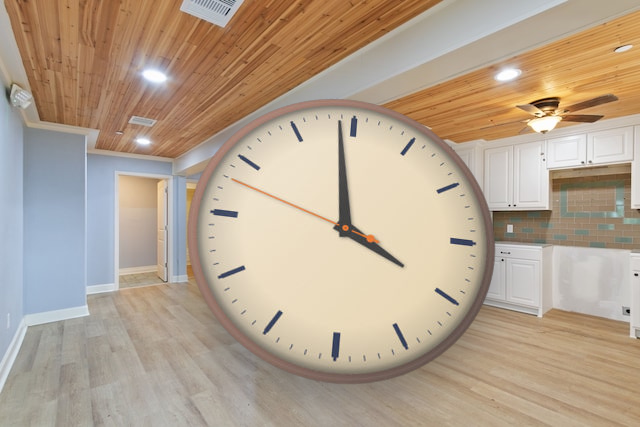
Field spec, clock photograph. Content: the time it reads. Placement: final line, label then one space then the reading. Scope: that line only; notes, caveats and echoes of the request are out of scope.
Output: 3:58:48
